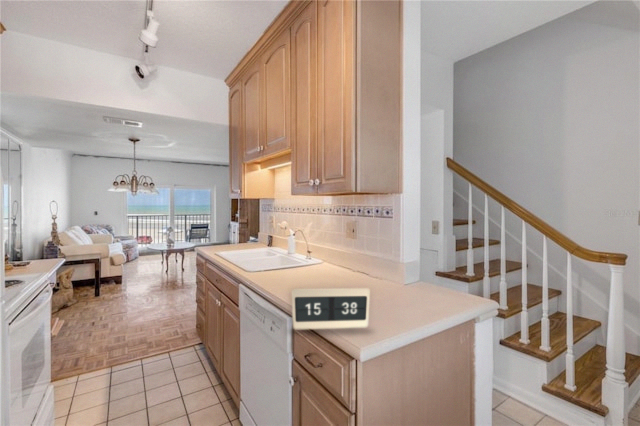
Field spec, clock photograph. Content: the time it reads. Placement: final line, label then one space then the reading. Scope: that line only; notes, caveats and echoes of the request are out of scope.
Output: 15:38
